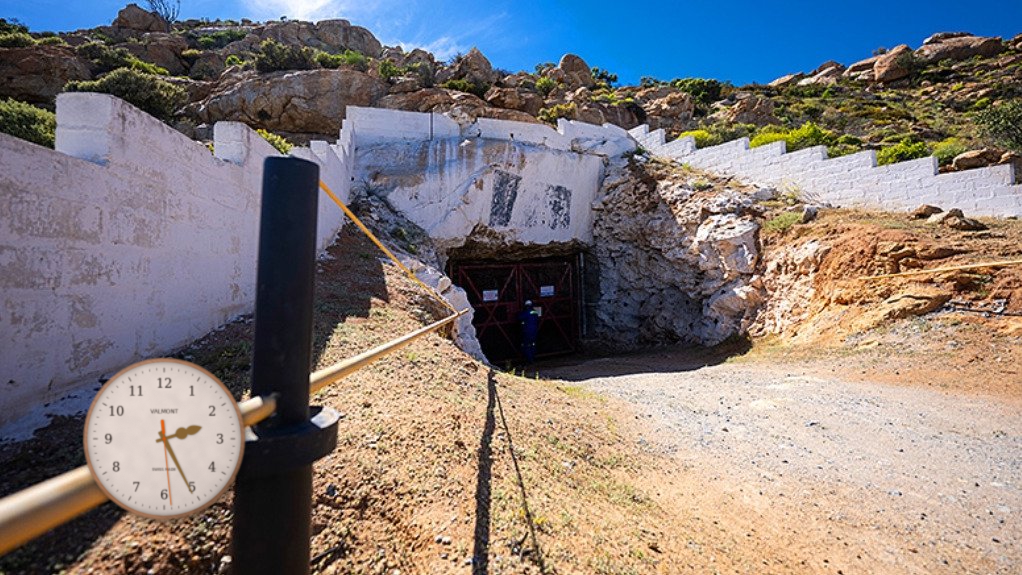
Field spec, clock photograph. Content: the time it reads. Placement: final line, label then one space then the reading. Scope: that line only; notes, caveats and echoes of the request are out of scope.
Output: 2:25:29
